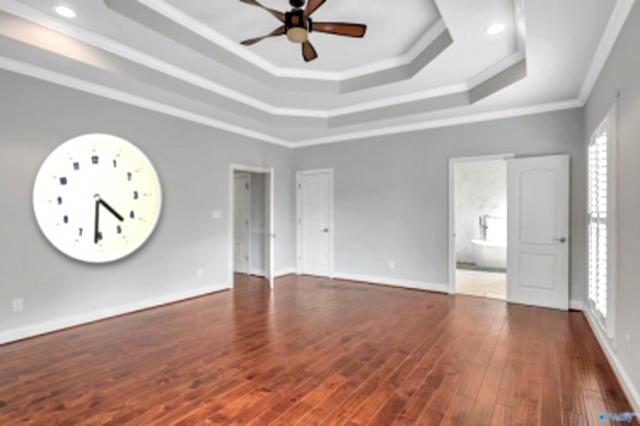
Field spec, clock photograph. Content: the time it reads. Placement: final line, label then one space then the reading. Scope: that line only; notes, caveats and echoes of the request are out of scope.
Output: 4:31
